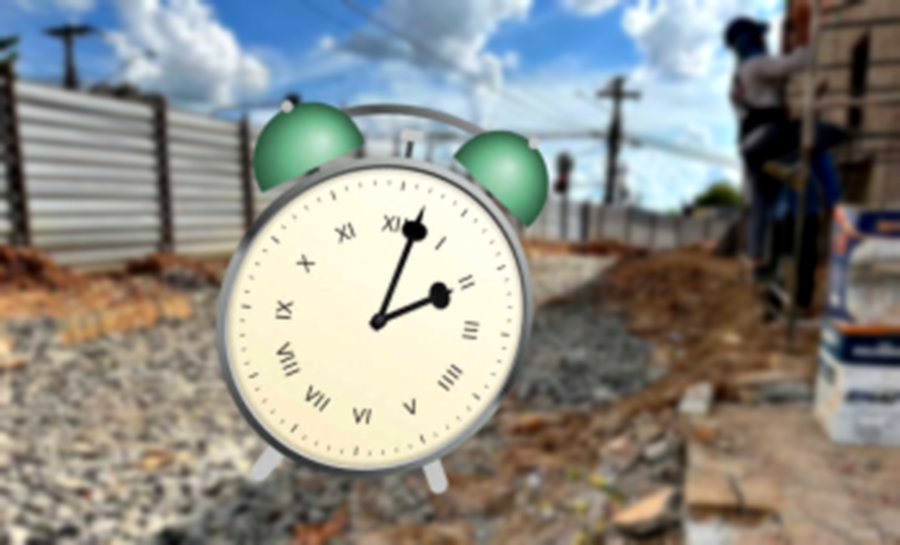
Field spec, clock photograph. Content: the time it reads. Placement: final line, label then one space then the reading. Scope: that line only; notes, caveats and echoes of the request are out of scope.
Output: 2:02
